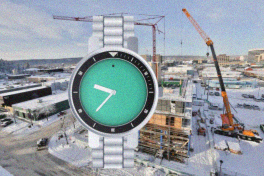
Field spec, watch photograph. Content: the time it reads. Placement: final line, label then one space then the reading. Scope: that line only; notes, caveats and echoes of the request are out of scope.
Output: 9:37
